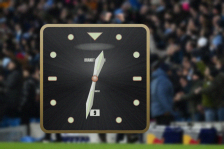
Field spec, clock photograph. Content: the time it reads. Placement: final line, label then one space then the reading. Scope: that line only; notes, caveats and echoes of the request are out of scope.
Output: 12:32
